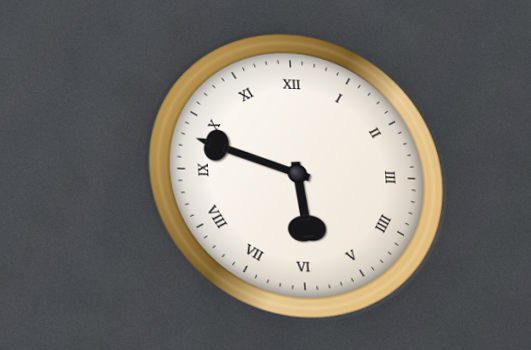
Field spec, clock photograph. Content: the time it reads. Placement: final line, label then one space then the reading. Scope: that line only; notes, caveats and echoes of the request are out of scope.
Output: 5:48
